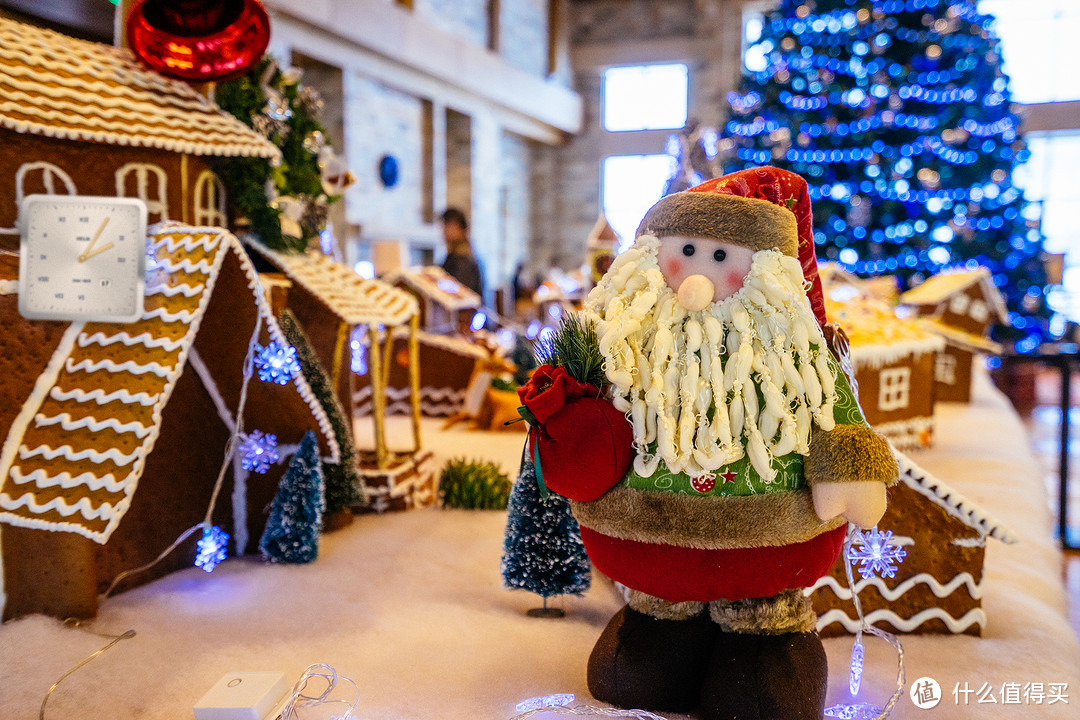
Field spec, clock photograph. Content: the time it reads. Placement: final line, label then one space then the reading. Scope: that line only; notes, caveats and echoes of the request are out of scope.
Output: 2:05
